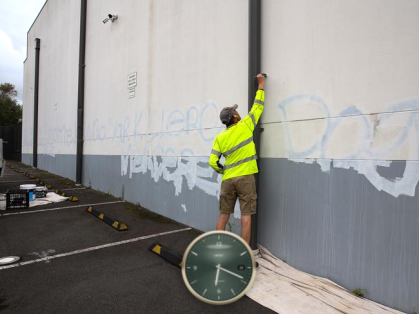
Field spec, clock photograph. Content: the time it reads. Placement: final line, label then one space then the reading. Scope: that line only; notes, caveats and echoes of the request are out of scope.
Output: 6:19
